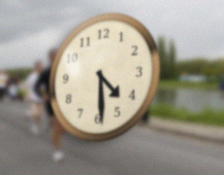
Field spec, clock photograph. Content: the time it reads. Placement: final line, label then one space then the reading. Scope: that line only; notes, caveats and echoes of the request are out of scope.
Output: 4:29
